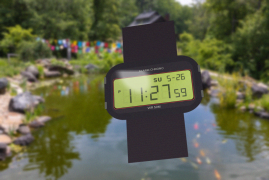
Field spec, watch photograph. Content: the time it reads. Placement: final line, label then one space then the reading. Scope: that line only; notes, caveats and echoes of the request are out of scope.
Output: 11:27:59
